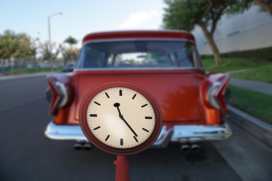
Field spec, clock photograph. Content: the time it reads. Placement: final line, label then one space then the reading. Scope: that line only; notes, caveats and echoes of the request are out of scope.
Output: 11:24
